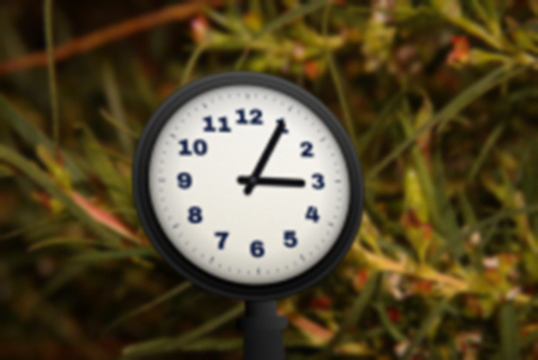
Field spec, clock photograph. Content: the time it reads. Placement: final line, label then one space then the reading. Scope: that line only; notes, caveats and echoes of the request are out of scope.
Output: 3:05
